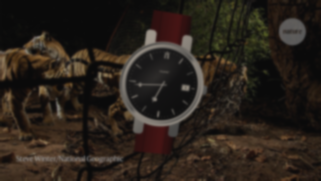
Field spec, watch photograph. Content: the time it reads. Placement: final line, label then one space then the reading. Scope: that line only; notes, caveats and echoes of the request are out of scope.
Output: 6:44
